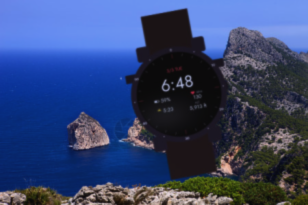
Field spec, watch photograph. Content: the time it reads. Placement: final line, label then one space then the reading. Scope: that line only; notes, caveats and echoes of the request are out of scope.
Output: 6:48
